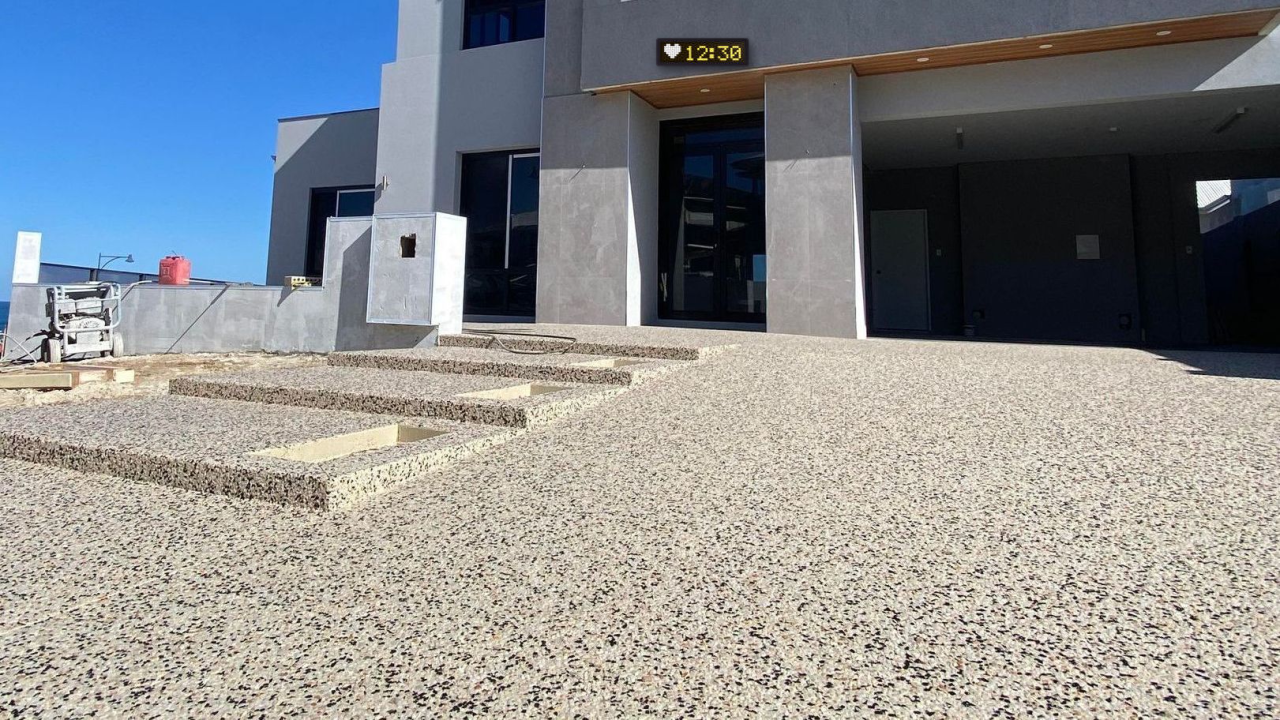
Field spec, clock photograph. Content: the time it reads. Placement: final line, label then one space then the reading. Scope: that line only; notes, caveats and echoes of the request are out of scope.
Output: 12:30
